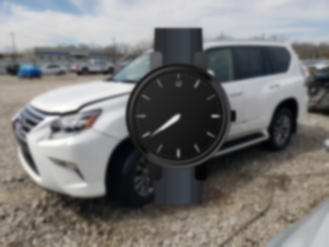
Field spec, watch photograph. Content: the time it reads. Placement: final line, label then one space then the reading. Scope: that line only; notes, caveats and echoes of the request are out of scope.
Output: 7:39
